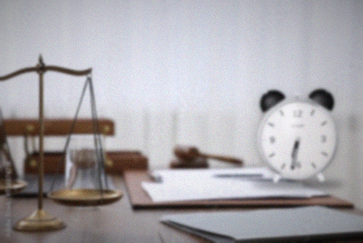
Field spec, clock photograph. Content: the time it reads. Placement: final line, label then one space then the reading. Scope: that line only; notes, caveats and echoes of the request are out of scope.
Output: 6:32
